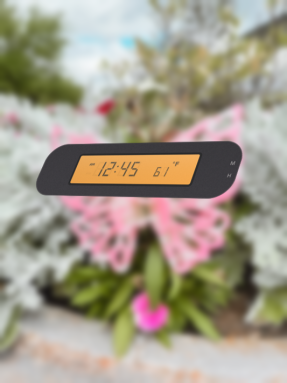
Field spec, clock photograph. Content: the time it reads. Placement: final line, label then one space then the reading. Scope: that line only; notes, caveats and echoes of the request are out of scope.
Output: 12:45
